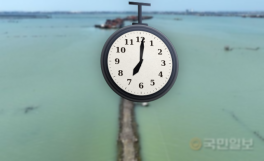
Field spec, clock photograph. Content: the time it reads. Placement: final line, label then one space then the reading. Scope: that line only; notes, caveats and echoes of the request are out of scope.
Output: 7:01
